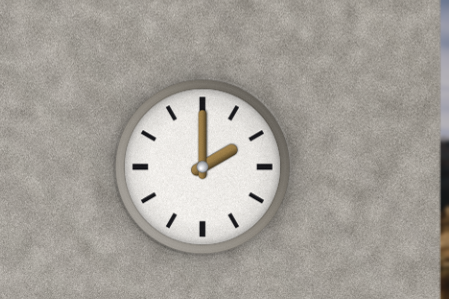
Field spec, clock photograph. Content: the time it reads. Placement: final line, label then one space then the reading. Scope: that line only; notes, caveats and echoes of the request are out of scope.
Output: 2:00
